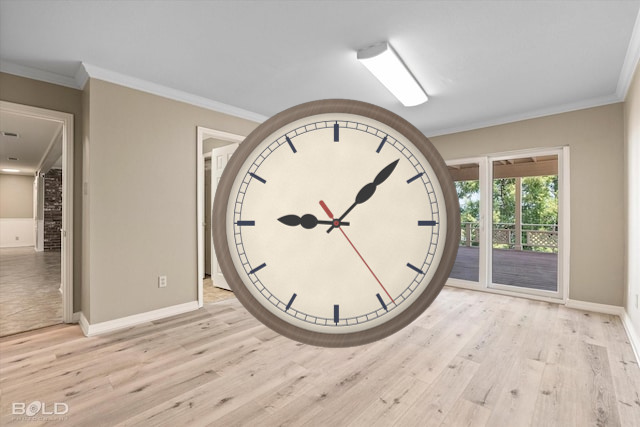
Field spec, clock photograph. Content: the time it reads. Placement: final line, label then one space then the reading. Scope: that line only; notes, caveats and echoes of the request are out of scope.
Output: 9:07:24
